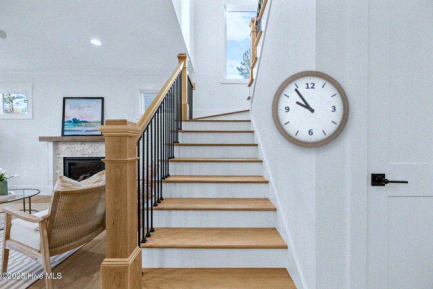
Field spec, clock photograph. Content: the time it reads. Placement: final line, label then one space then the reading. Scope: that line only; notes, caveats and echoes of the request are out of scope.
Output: 9:54
